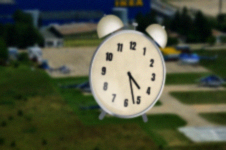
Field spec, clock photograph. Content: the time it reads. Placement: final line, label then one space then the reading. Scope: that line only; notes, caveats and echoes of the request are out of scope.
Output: 4:27
